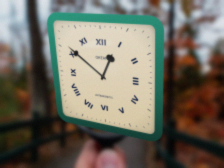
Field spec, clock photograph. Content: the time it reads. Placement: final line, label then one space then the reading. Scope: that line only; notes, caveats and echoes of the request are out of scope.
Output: 12:51
